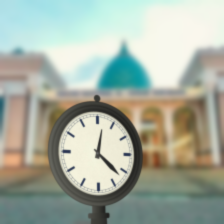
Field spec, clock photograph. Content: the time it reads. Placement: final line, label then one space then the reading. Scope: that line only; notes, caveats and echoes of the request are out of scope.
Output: 12:22
